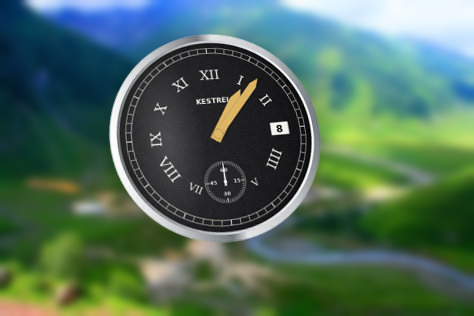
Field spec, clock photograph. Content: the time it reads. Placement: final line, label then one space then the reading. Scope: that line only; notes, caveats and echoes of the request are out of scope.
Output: 1:07
